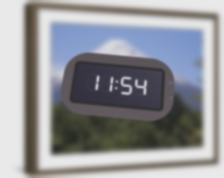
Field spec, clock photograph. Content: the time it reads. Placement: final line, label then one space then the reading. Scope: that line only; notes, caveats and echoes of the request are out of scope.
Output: 11:54
